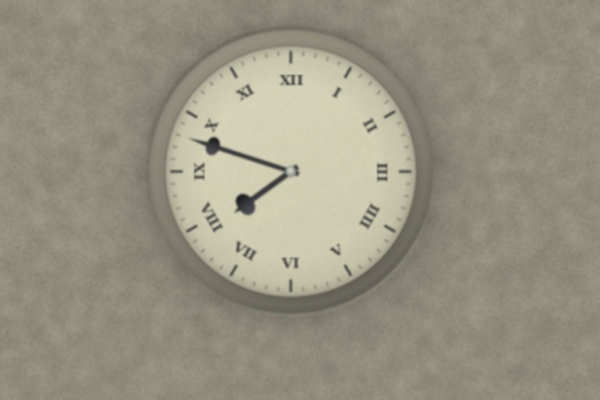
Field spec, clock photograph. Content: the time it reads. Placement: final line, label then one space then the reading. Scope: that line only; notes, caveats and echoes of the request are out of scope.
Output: 7:48
